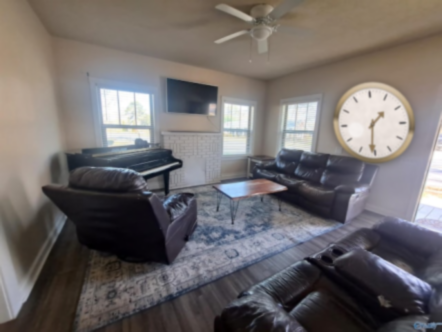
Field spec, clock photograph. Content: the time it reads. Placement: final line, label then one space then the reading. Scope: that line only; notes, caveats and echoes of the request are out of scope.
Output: 1:31
